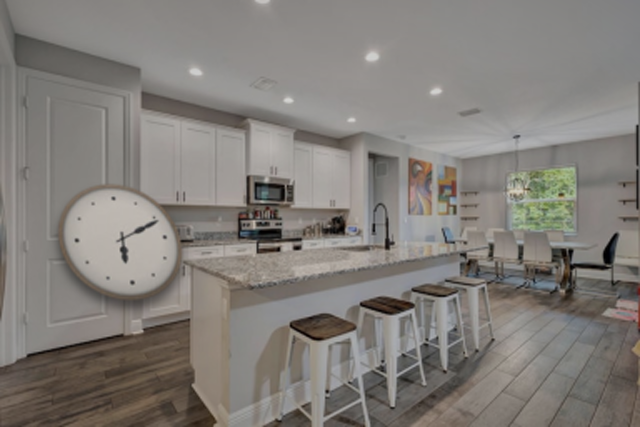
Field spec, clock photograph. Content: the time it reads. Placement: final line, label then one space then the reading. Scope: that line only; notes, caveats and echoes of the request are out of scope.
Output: 6:11
